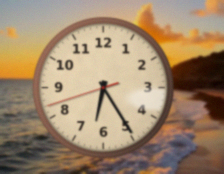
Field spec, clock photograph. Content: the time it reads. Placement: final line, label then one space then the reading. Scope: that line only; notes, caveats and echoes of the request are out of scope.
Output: 6:24:42
